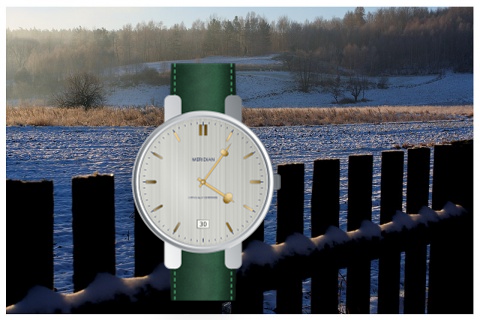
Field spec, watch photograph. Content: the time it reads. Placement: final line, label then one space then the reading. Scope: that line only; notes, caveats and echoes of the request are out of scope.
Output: 4:06
